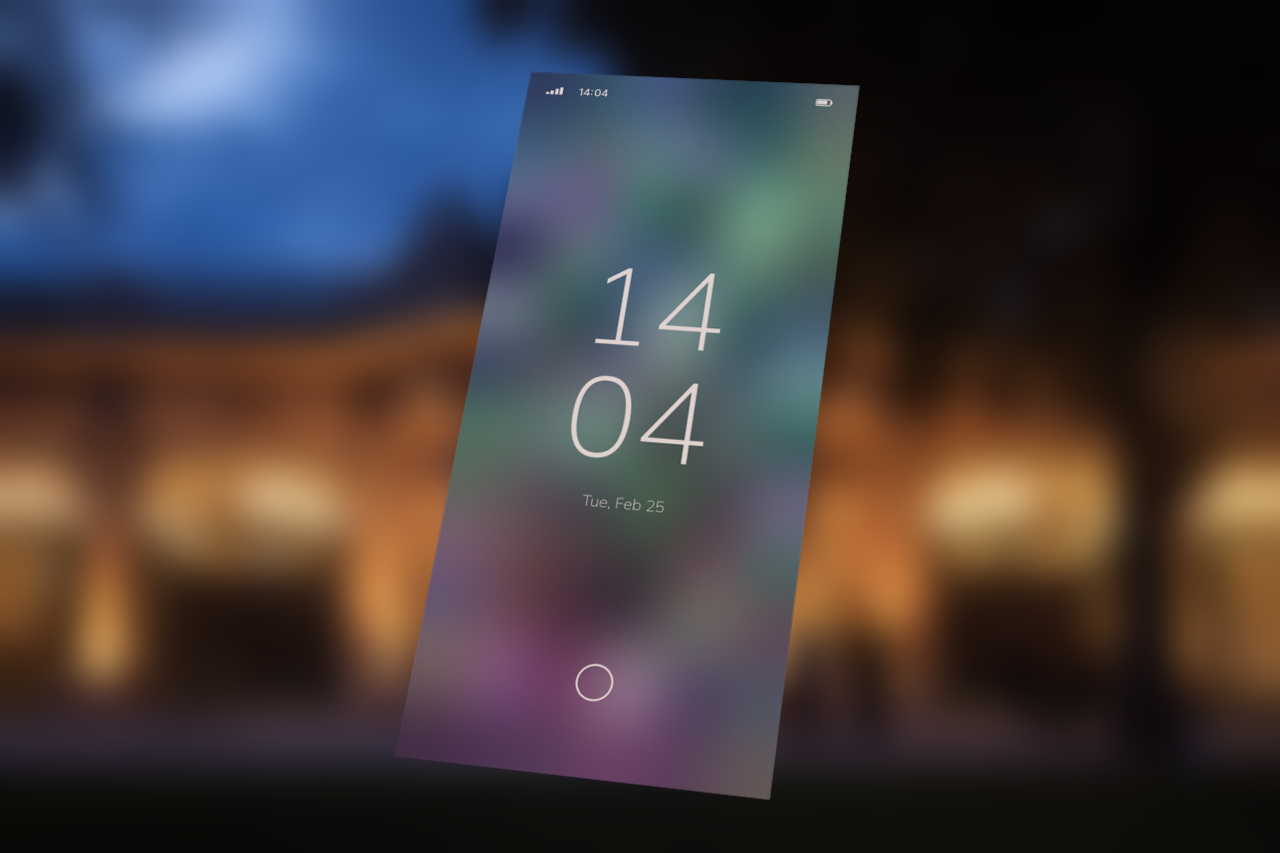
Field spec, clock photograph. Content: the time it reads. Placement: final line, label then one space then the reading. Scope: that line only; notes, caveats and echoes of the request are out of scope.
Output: 14:04
